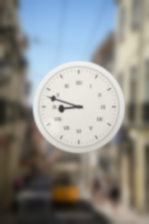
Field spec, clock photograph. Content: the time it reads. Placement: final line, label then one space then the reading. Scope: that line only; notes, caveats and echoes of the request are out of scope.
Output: 8:48
